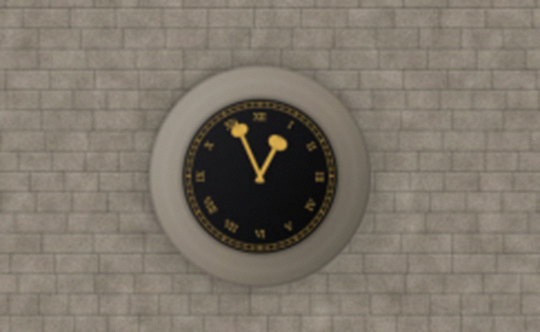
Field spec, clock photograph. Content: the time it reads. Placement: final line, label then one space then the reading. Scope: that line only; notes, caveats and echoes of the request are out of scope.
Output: 12:56
